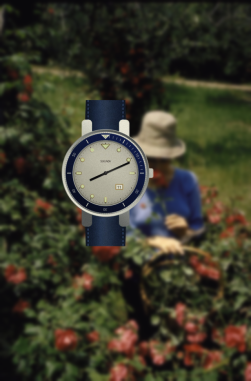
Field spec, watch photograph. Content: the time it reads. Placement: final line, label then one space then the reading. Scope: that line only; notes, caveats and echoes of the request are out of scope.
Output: 8:11
